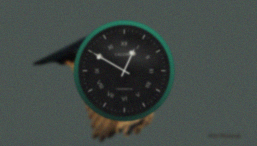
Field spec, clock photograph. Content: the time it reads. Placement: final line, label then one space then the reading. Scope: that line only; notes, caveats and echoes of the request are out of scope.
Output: 12:50
